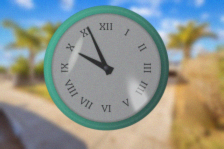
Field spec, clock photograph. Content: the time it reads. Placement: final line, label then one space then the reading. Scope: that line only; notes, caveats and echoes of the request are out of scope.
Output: 9:56
